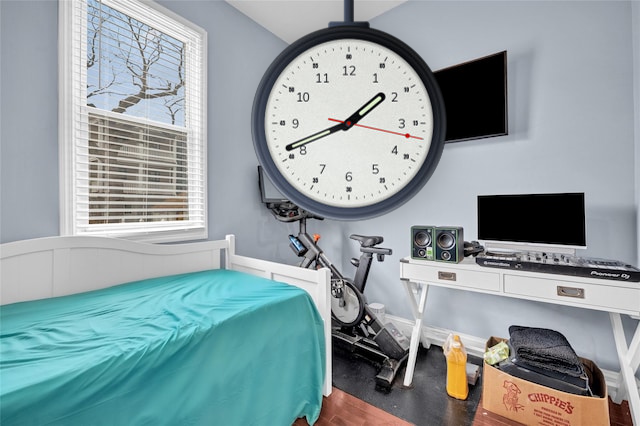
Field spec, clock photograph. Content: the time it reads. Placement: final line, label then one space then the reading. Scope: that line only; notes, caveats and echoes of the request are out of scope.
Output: 1:41:17
